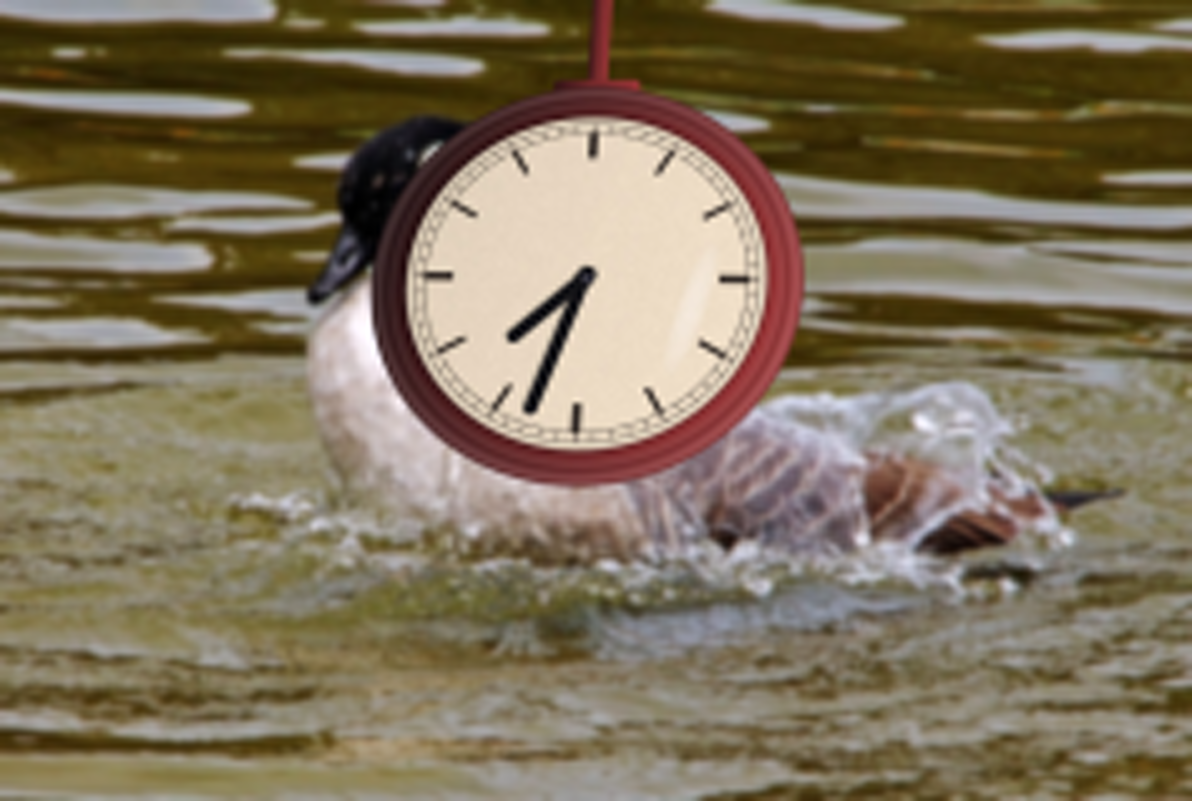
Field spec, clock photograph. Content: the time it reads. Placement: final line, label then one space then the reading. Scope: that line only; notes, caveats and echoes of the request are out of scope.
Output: 7:33
